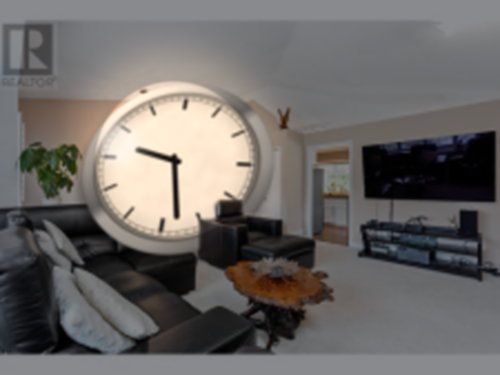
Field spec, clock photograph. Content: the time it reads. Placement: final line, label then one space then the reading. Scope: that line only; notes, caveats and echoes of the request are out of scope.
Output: 9:28
